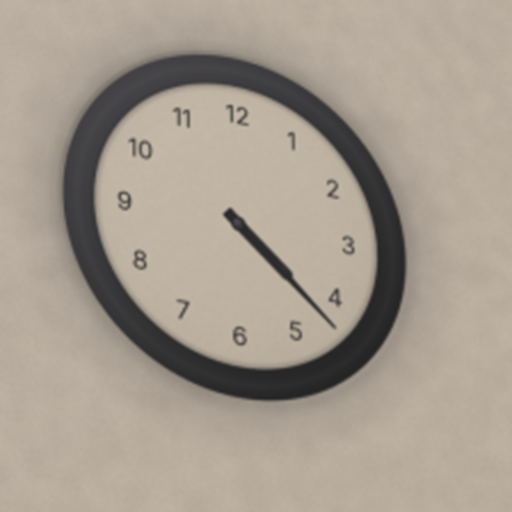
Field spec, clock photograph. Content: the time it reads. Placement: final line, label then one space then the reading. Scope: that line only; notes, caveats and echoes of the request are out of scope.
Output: 4:22
